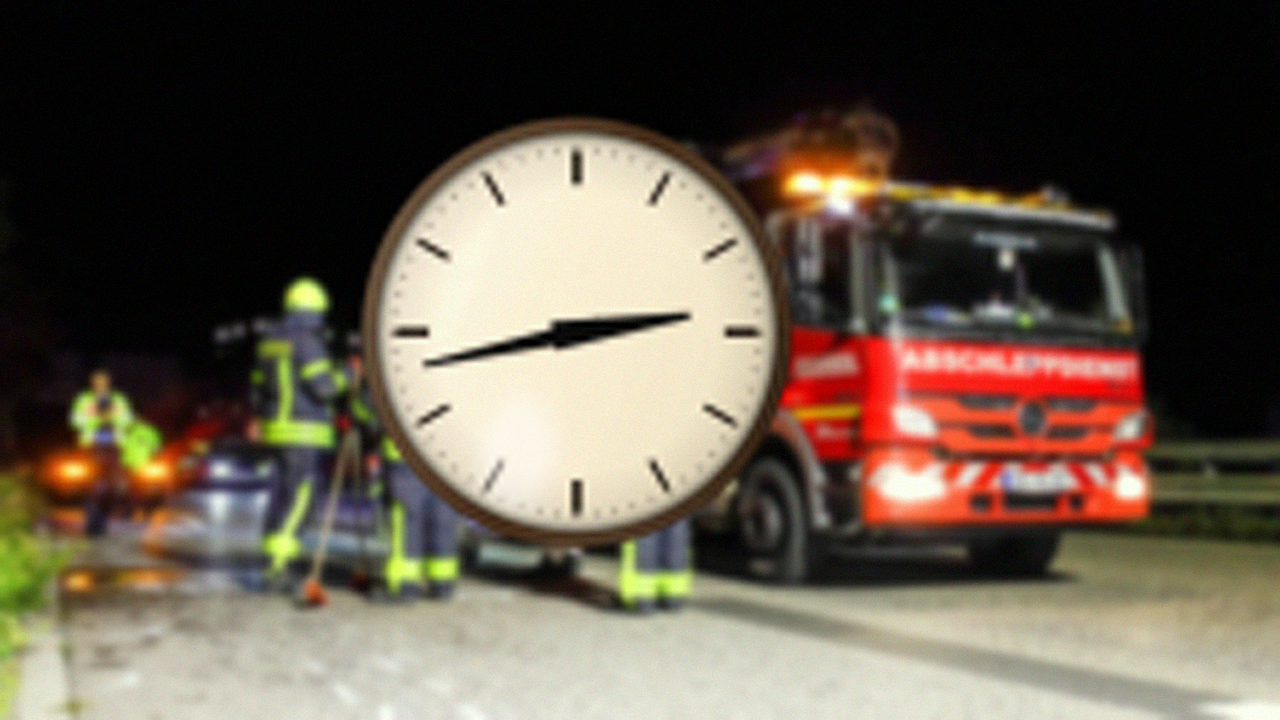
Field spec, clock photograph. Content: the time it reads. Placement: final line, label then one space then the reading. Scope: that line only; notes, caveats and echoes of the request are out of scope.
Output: 2:43
